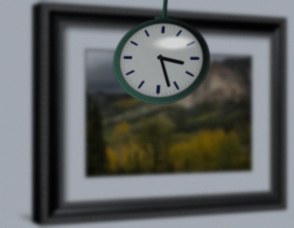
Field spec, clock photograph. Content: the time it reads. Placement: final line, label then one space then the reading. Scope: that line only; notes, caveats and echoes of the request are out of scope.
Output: 3:27
